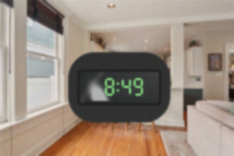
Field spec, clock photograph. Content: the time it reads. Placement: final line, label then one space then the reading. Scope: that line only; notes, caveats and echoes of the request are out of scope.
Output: 8:49
